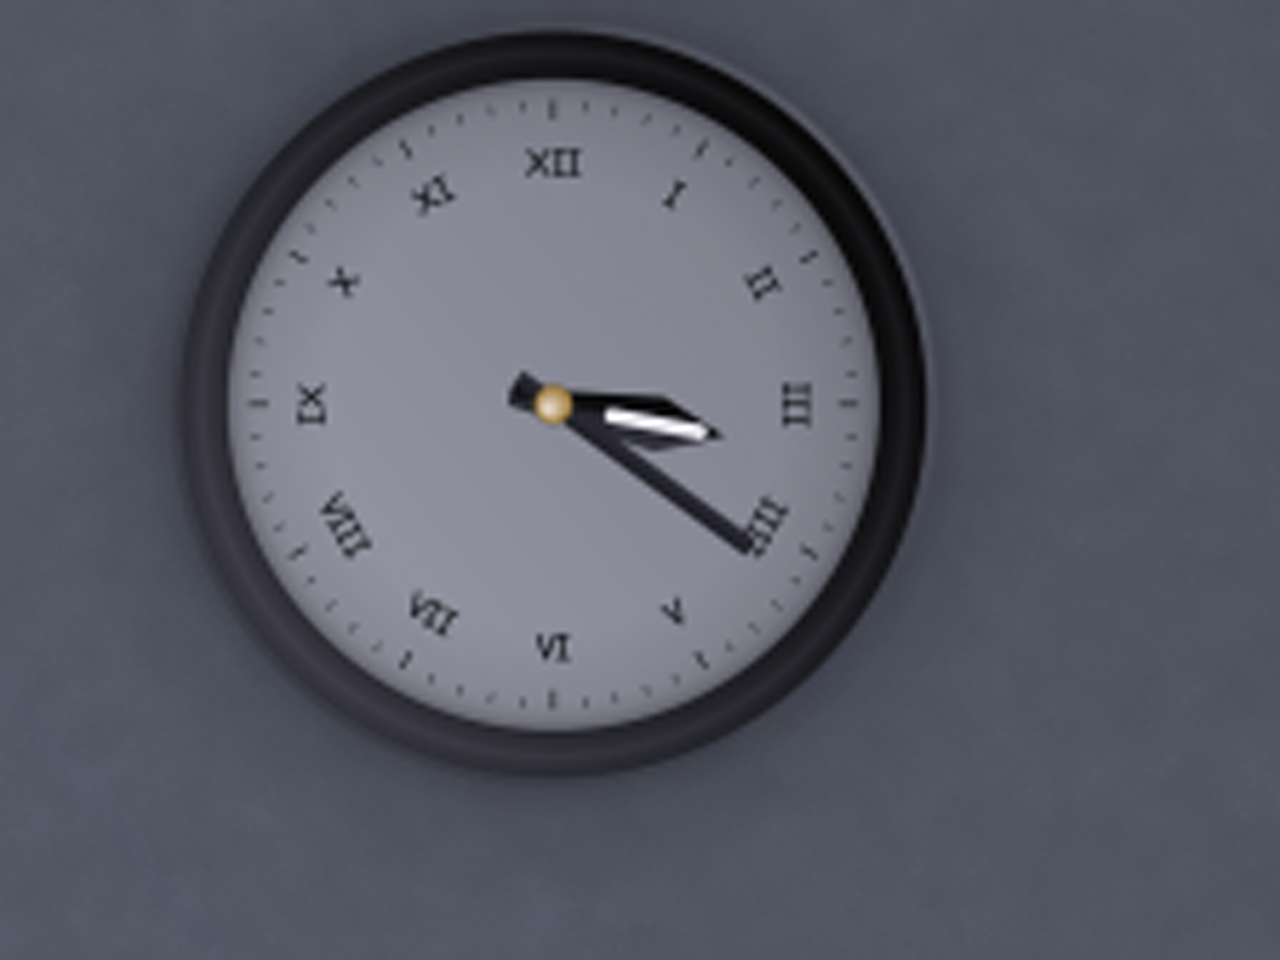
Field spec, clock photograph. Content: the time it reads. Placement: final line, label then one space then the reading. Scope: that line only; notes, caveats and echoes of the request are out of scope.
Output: 3:21
